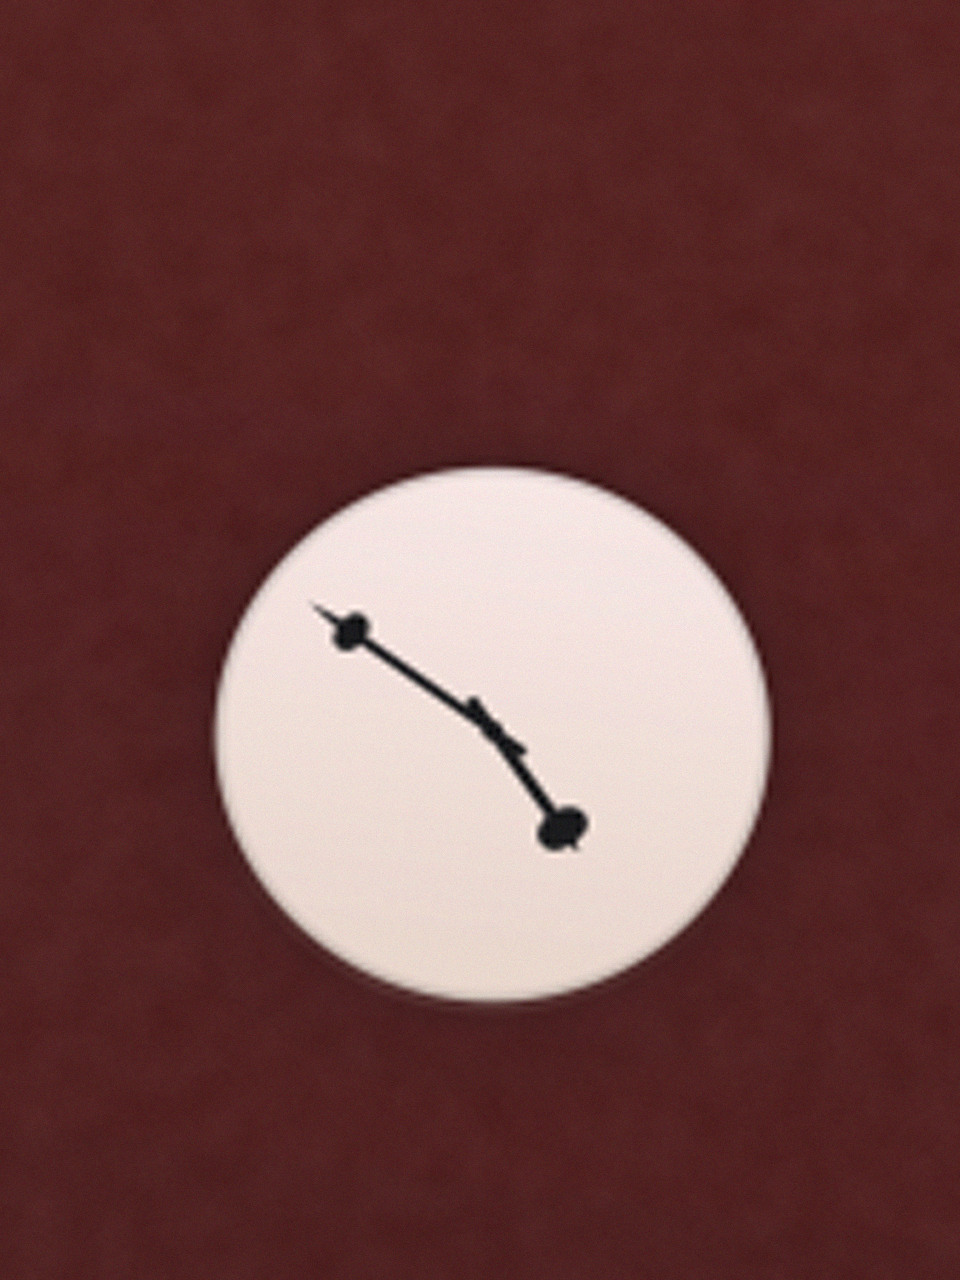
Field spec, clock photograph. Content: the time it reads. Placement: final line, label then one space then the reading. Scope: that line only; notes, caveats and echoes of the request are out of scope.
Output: 4:51
